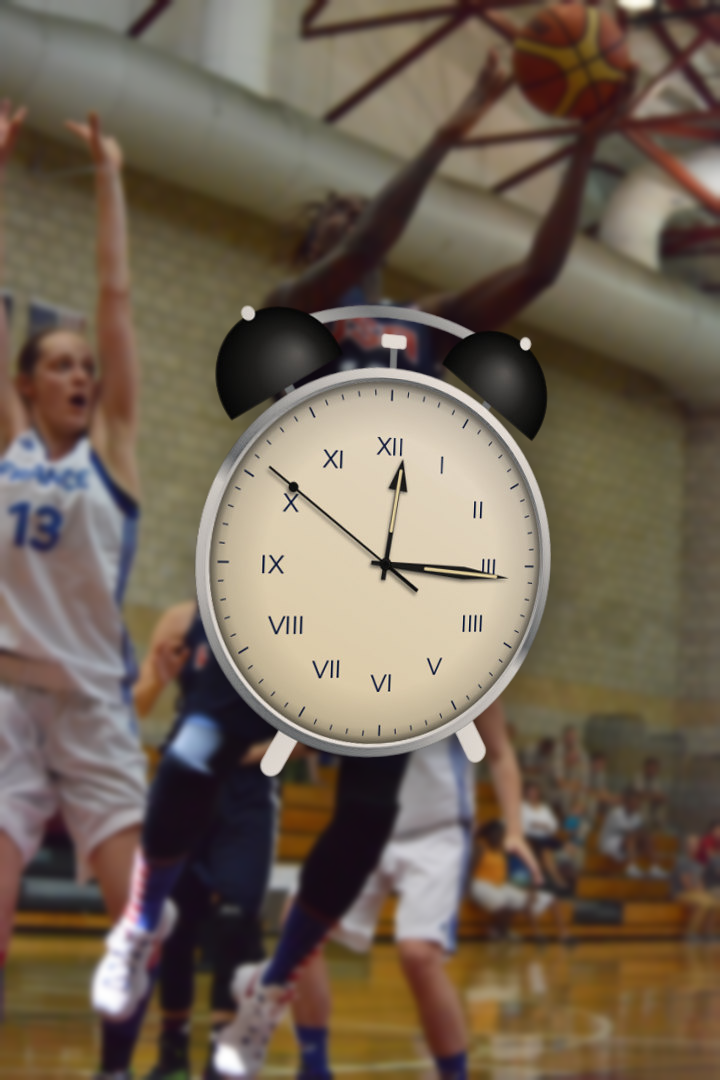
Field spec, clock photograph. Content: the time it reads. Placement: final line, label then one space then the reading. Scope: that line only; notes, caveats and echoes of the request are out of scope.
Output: 12:15:51
